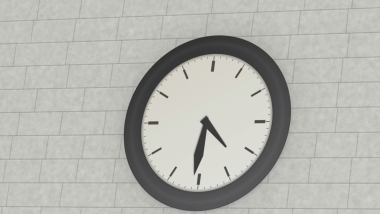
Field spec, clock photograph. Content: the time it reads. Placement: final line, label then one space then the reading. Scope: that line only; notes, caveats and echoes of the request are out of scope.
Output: 4:31
